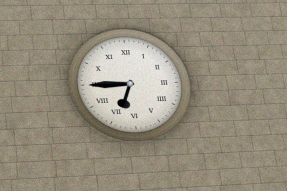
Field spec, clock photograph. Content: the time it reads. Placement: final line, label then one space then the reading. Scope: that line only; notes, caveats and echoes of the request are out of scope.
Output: 6:45
